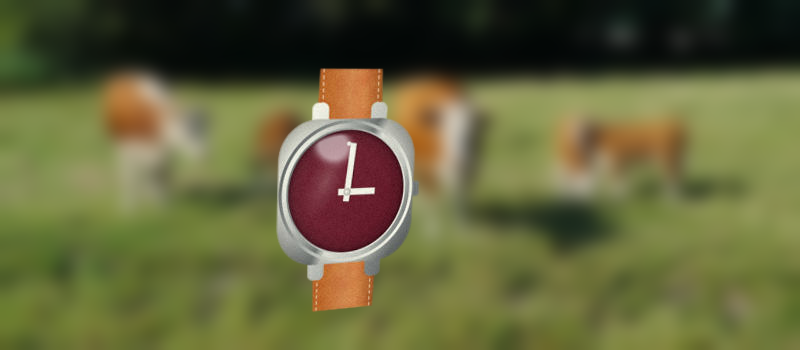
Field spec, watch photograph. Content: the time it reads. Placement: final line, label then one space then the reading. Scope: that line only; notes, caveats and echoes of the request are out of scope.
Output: 3:01
